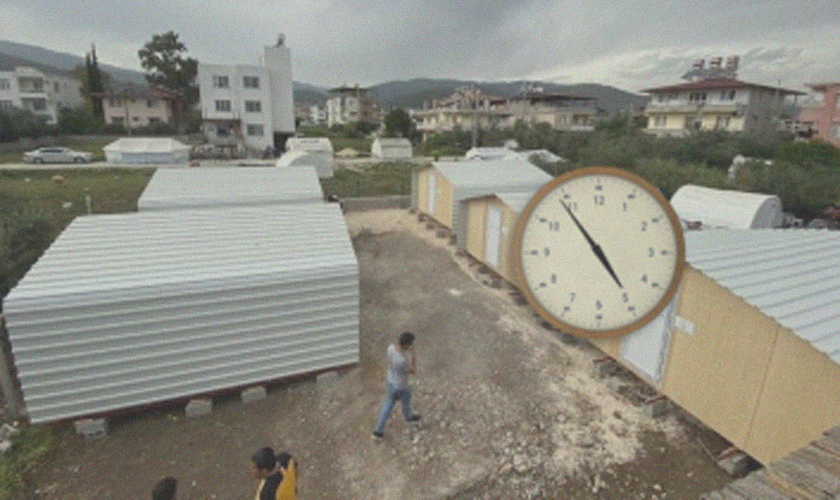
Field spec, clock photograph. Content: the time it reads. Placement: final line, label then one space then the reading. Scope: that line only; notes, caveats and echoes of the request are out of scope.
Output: 4:54
